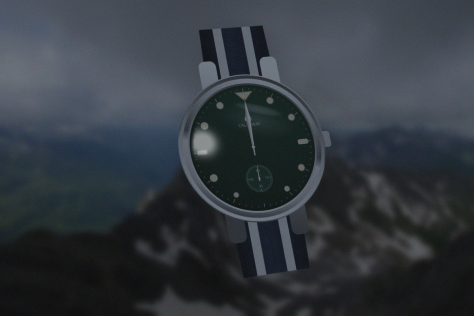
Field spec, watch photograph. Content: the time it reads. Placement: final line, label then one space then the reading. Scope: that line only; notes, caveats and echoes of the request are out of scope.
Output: 12:00
